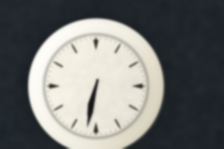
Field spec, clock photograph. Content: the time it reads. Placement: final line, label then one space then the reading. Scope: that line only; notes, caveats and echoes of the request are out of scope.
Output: 6:32
